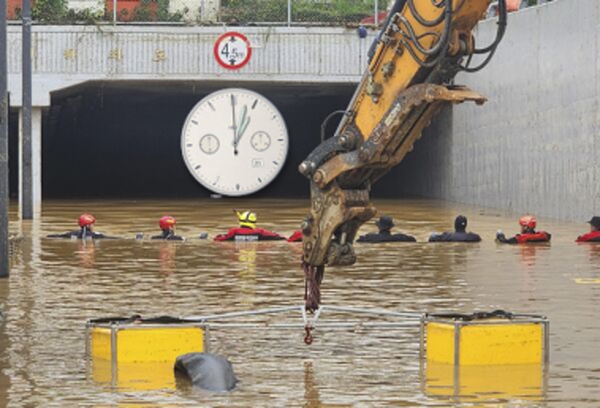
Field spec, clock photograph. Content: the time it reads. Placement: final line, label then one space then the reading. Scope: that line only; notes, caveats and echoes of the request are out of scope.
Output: 1:03
